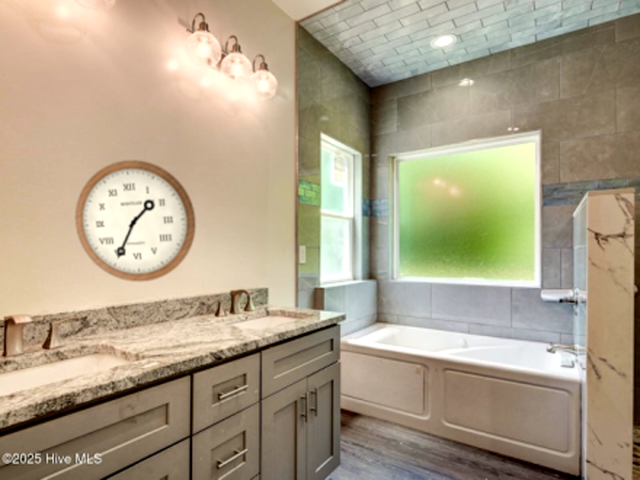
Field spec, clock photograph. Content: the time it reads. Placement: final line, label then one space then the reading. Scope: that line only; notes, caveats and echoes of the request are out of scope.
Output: 1:35
